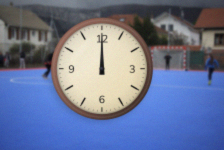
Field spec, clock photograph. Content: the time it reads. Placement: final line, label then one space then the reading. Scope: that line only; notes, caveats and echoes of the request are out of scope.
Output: 12:00
